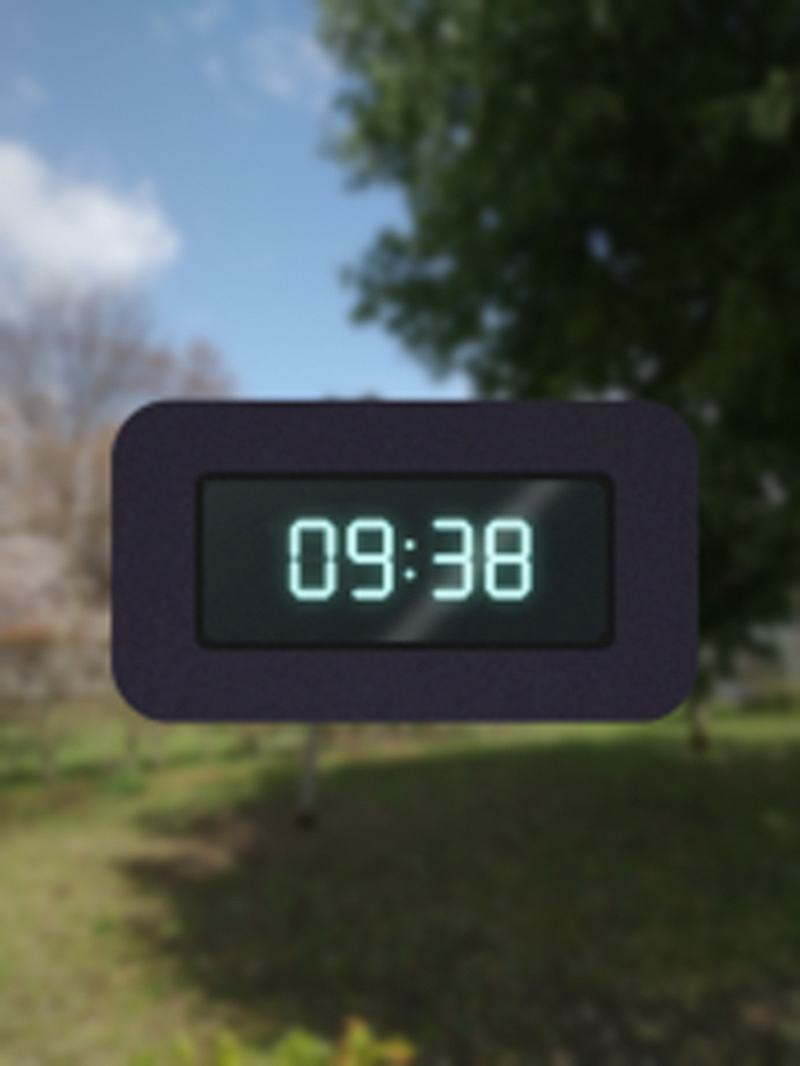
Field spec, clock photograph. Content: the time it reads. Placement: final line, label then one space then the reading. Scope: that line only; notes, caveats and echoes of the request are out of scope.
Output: 9:38
